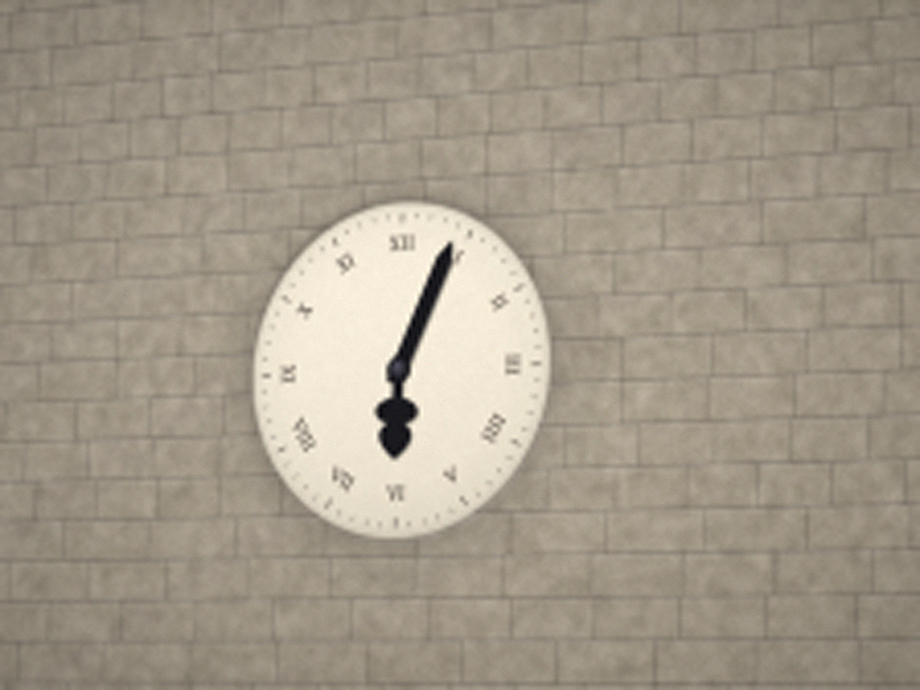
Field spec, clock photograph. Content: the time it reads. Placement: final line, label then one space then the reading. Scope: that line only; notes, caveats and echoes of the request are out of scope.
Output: 6:04
